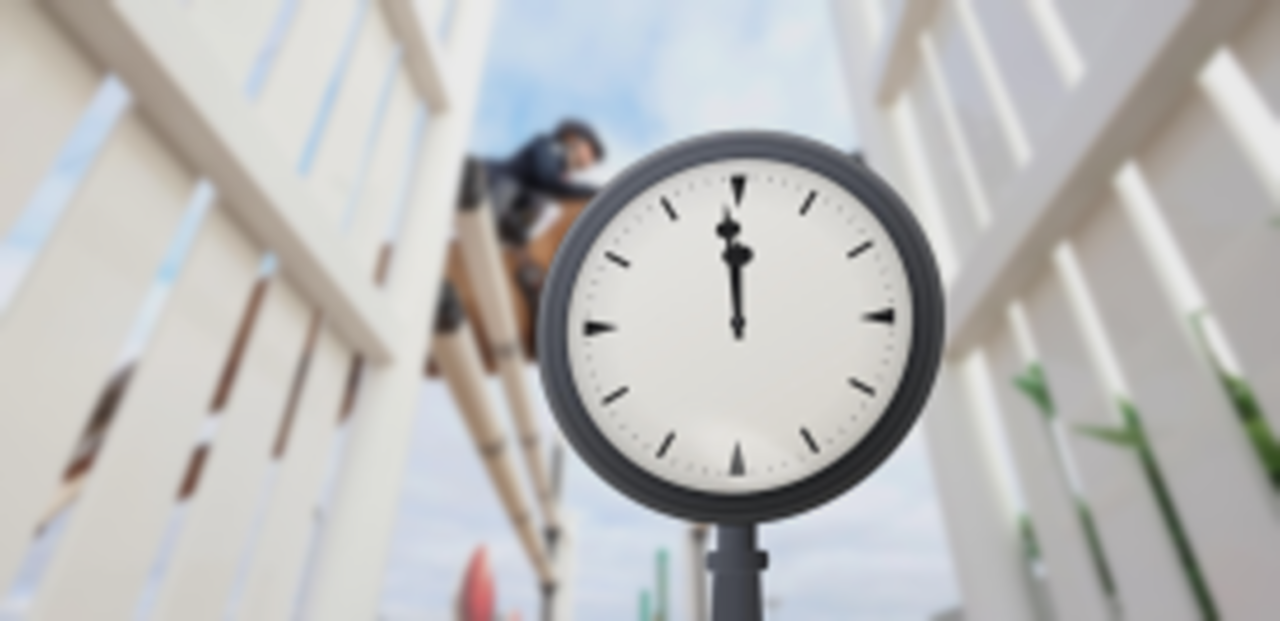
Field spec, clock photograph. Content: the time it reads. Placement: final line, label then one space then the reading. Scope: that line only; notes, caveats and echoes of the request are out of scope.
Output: 11:59
